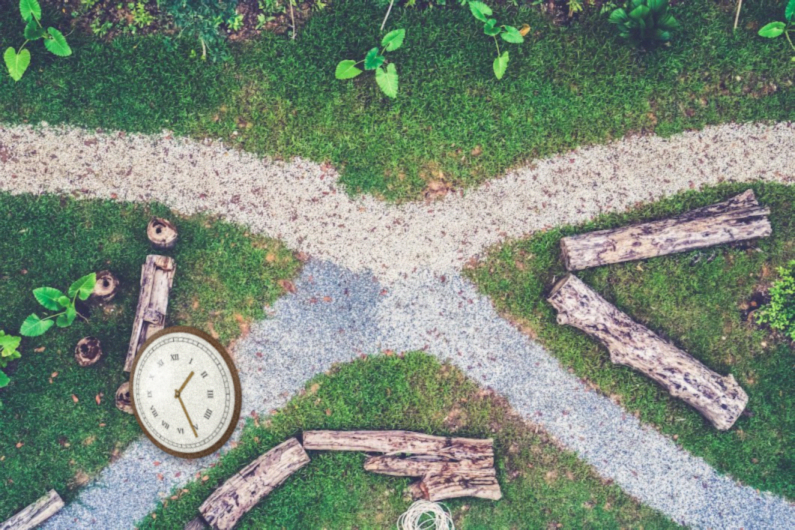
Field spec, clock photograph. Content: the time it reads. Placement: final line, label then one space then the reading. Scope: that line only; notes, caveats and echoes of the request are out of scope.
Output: 1:26
